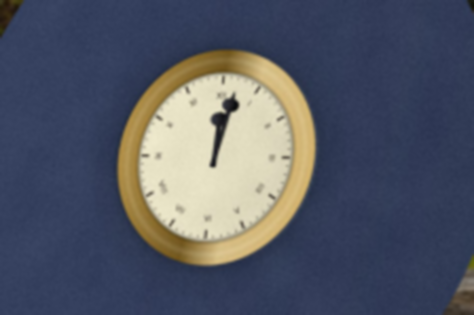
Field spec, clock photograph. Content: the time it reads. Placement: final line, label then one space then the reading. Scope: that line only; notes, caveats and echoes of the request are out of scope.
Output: 12:02
